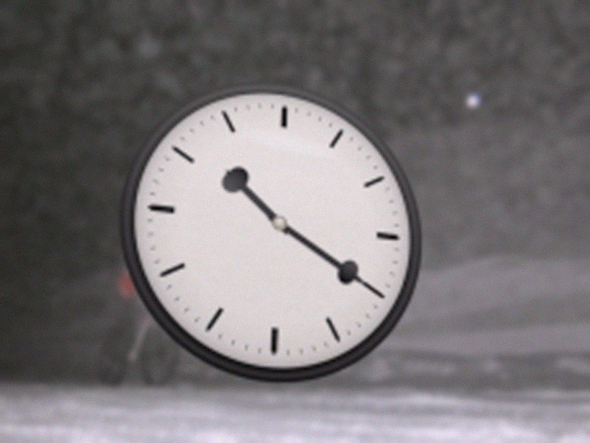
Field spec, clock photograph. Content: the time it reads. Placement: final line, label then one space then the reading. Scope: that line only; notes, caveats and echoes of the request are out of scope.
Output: 10:20
